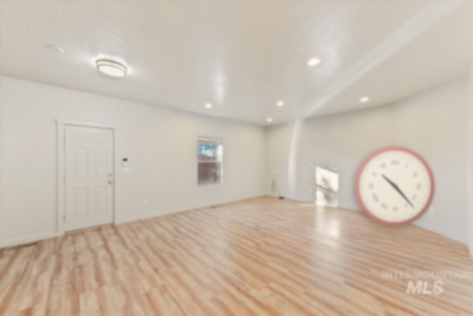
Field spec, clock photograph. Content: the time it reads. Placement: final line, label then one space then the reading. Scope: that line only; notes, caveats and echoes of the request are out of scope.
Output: 10:23
